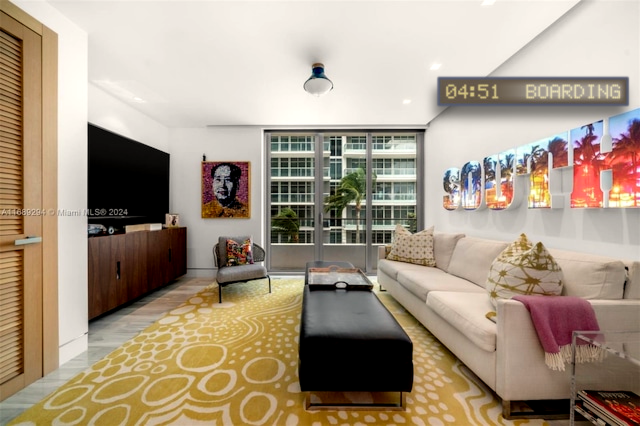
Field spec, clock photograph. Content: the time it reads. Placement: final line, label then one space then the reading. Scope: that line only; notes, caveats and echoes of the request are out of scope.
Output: 4:51
